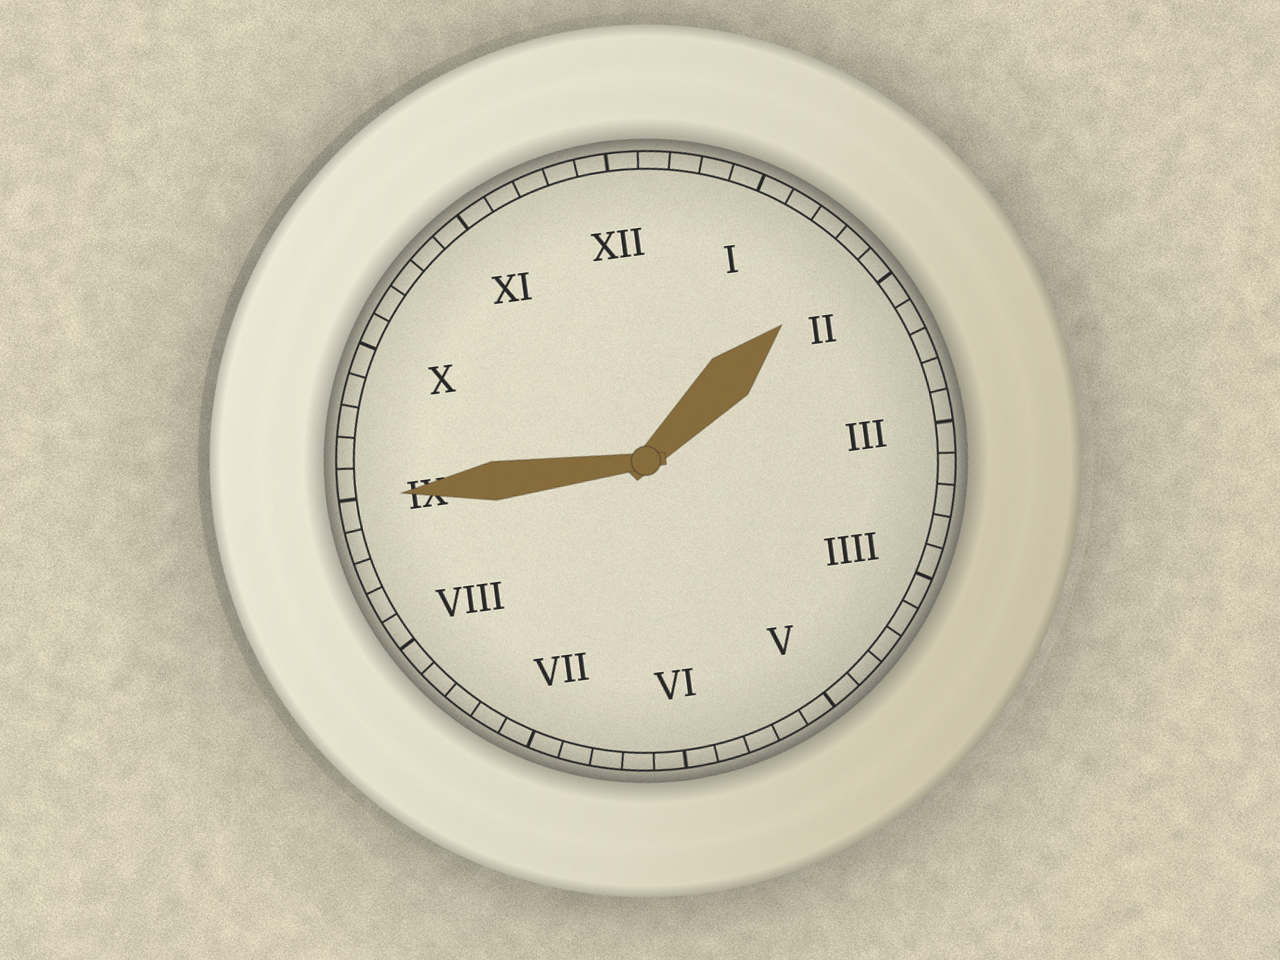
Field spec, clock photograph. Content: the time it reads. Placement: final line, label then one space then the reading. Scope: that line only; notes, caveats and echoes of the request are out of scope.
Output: 1:45
